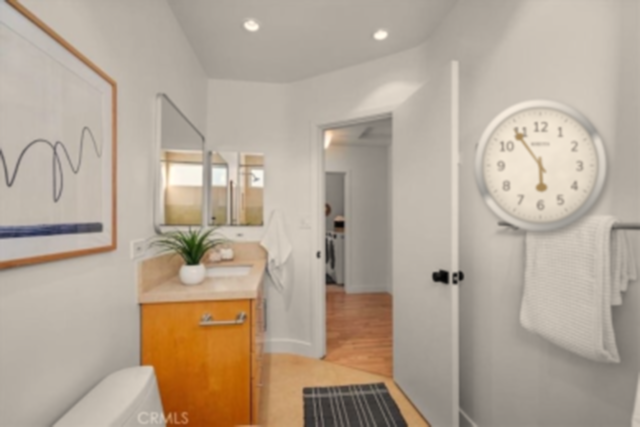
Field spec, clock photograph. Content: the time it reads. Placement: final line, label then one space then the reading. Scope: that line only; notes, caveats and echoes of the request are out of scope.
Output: 5:54
